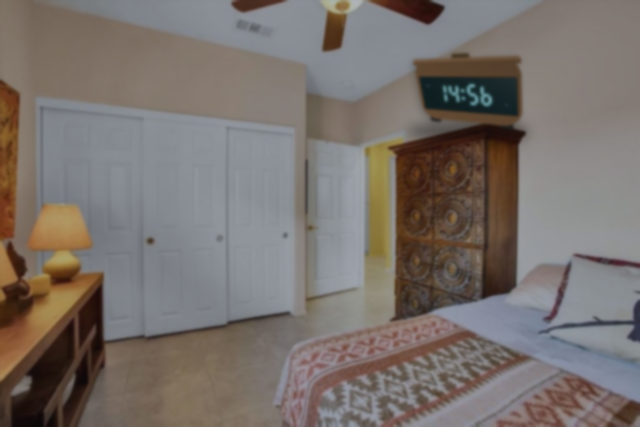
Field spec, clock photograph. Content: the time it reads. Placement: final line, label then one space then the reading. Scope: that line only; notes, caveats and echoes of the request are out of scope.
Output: 14:56
